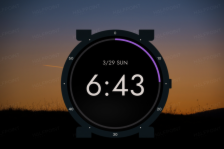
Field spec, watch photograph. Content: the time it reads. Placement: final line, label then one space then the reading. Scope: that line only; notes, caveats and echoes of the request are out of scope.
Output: 6:43
